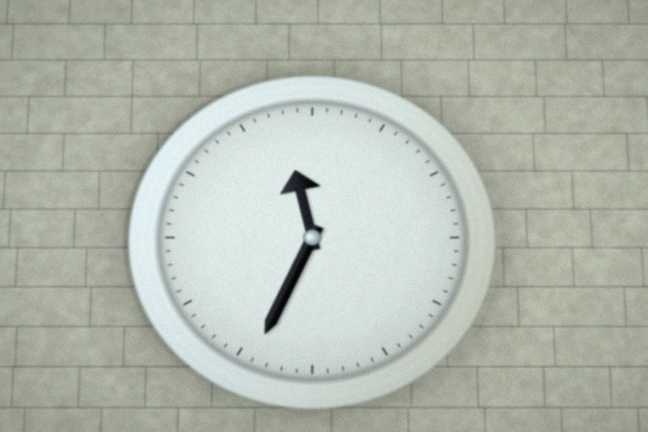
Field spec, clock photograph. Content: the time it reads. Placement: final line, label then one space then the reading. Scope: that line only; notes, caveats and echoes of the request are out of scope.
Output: 11:34
